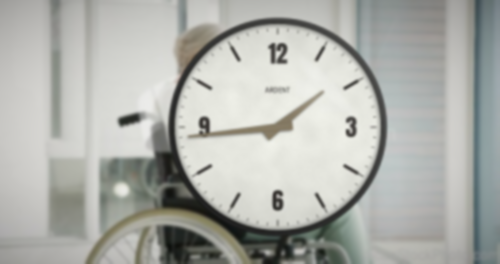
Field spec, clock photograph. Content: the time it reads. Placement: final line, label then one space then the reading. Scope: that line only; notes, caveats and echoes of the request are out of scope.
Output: 1:44
